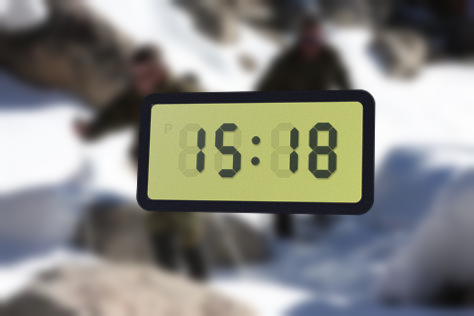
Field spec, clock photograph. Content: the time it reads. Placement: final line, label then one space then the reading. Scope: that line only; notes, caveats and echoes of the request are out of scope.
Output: 15:18
